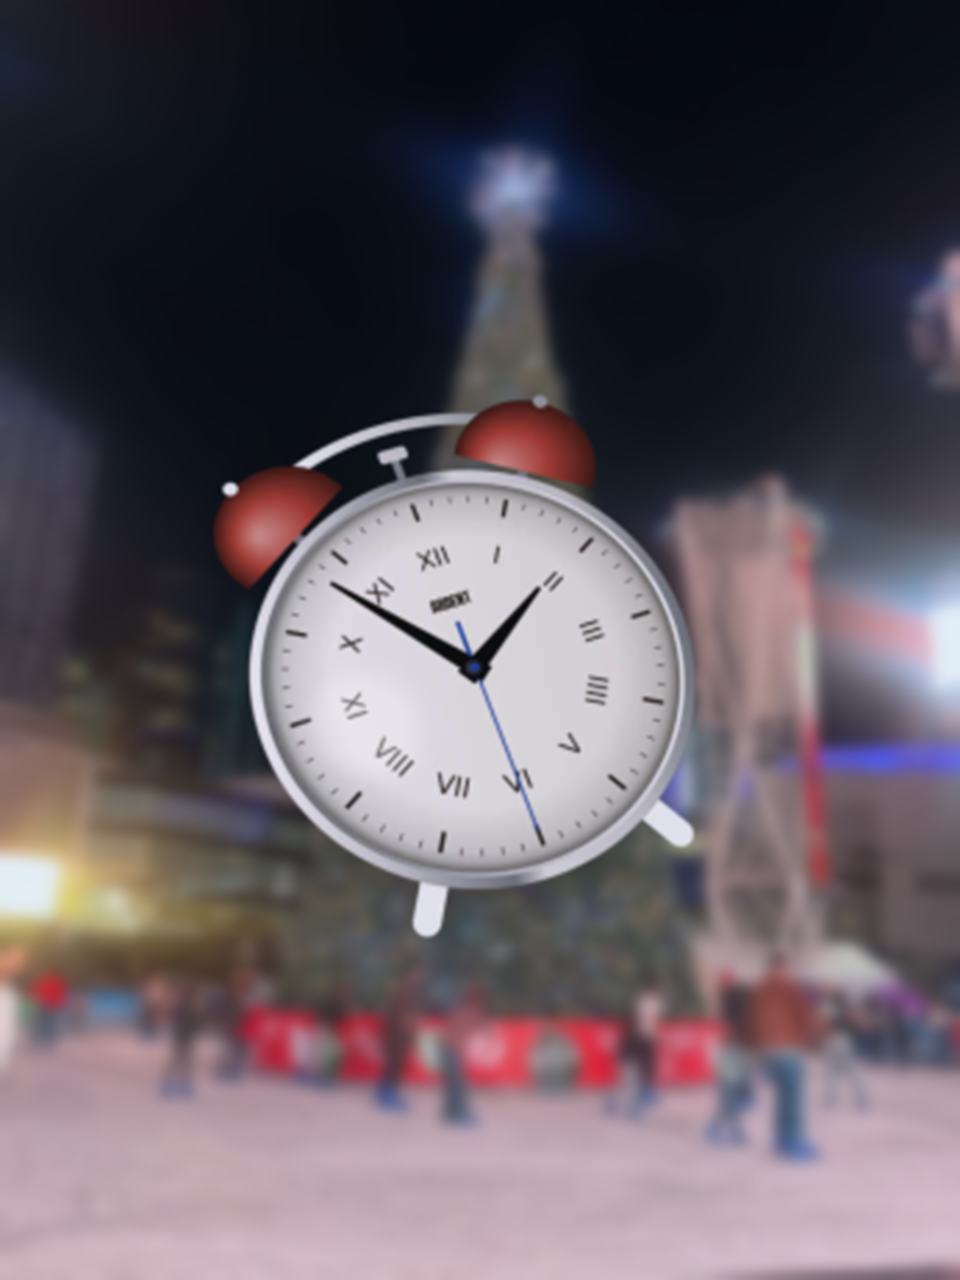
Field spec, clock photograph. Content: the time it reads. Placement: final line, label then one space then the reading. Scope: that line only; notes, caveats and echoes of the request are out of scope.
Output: 1:53:30
